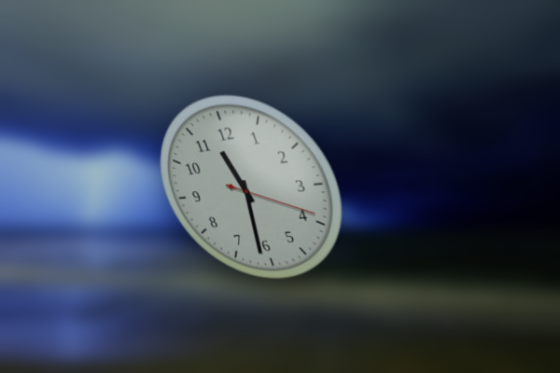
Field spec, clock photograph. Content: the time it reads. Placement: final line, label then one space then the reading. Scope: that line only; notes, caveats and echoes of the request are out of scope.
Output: 11:31:19
